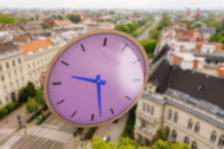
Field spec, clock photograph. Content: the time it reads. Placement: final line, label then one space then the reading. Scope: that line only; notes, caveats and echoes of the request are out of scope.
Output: 9:28
